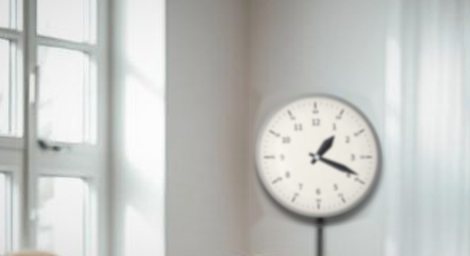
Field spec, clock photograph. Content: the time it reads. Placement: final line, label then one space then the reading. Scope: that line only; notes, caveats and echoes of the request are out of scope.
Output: 1:19
